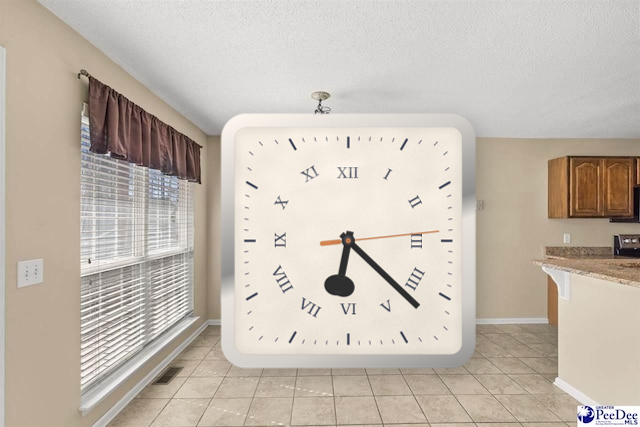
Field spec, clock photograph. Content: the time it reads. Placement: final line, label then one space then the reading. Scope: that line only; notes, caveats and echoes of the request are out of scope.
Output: 6:22:14
